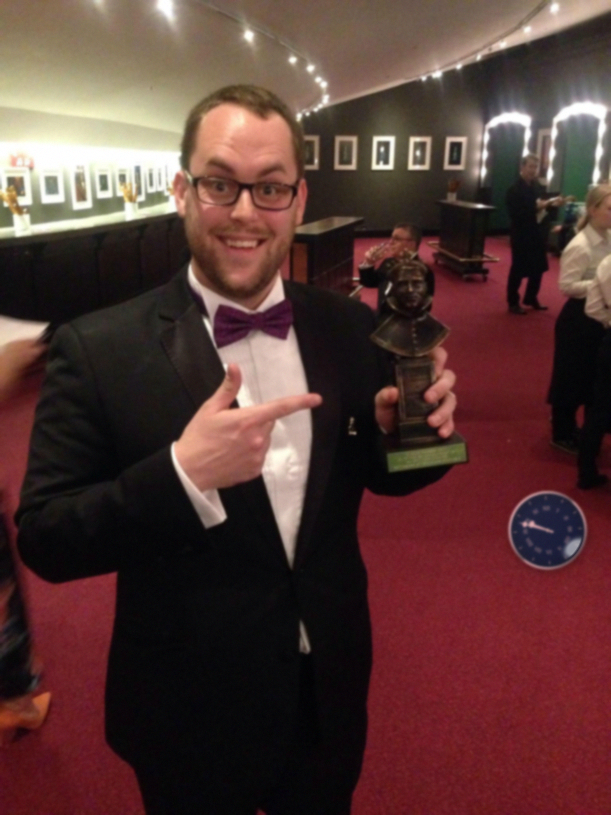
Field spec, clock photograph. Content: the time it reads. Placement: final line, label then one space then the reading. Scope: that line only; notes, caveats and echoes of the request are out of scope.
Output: 9:48
